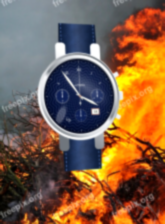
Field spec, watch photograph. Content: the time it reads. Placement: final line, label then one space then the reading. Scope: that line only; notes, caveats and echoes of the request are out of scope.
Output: 3:54
